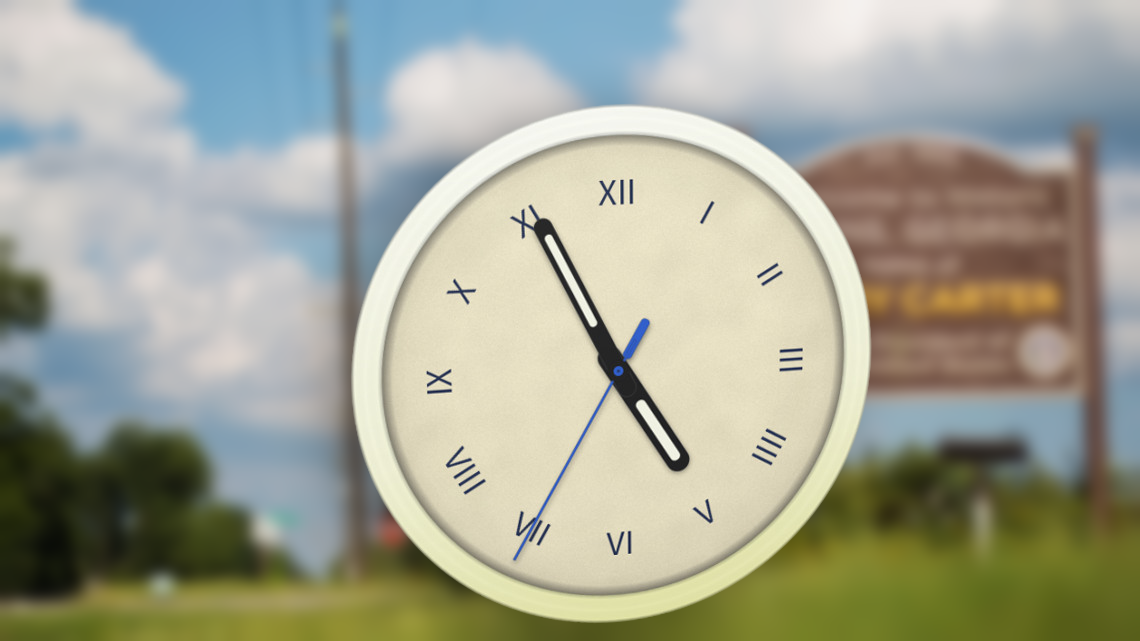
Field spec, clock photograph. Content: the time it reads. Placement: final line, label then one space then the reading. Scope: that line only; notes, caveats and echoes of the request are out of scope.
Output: 4:55:35
